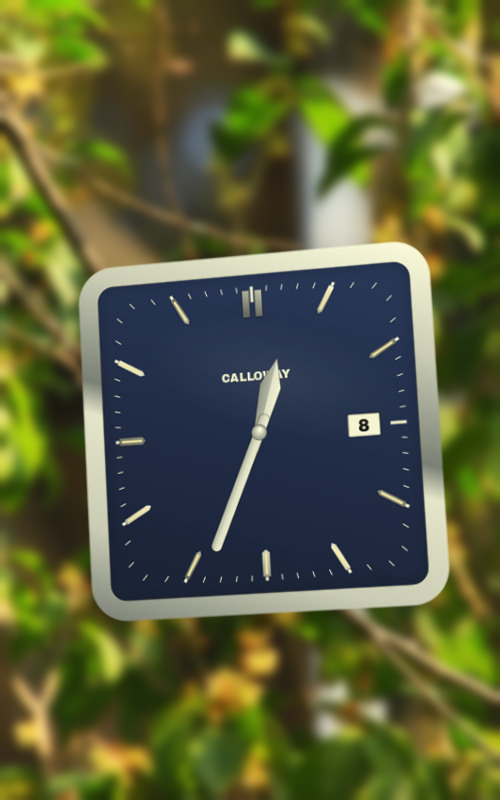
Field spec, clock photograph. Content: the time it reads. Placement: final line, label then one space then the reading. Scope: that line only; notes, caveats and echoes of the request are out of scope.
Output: 12:34
